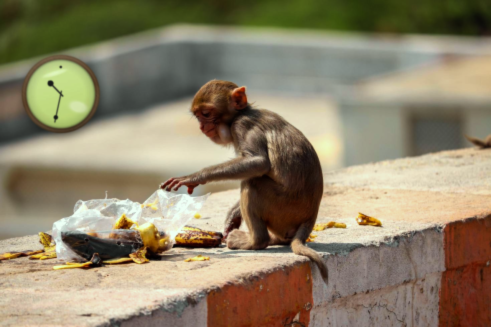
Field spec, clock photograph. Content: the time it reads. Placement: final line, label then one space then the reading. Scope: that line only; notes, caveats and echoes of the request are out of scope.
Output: 10:32
